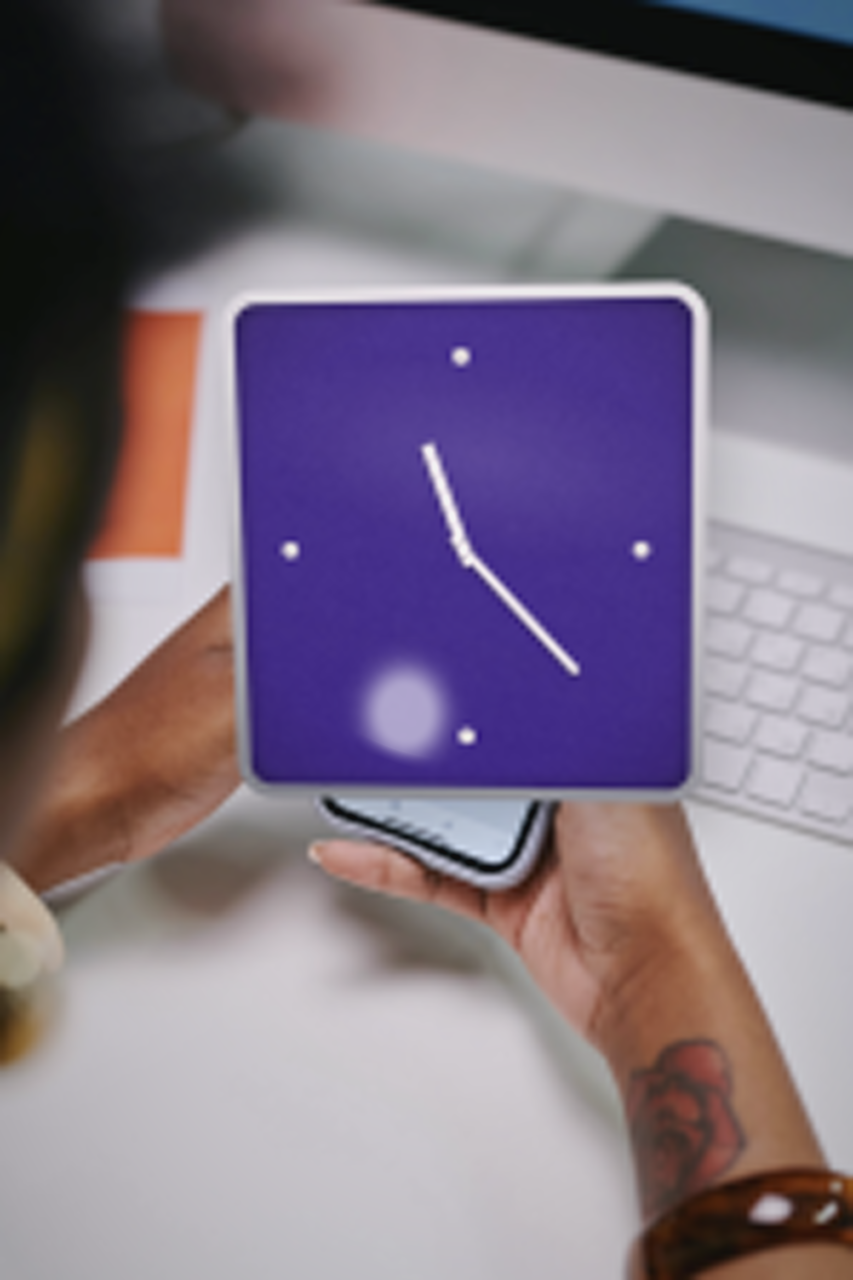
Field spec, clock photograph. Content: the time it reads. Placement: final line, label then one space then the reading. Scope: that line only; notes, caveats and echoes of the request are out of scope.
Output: 11:23
